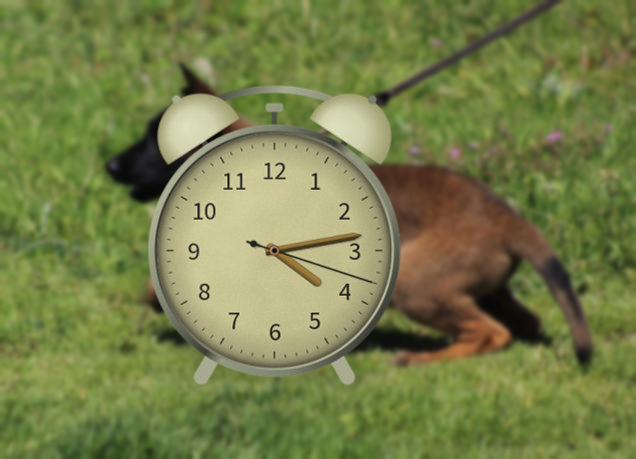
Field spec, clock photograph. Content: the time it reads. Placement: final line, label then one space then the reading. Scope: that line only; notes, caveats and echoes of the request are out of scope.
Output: 4:13:18
